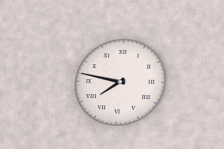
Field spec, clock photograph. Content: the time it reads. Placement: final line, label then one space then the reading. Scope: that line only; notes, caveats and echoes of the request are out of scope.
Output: 7:47
